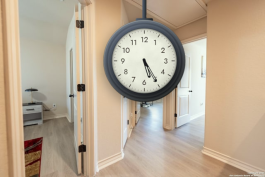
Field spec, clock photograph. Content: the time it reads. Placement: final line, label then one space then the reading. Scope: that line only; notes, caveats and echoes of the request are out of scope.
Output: 5:25
